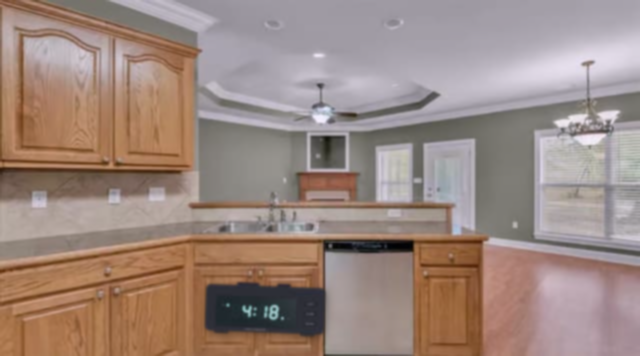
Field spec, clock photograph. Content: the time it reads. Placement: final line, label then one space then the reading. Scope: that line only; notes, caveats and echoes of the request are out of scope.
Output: 4:18
